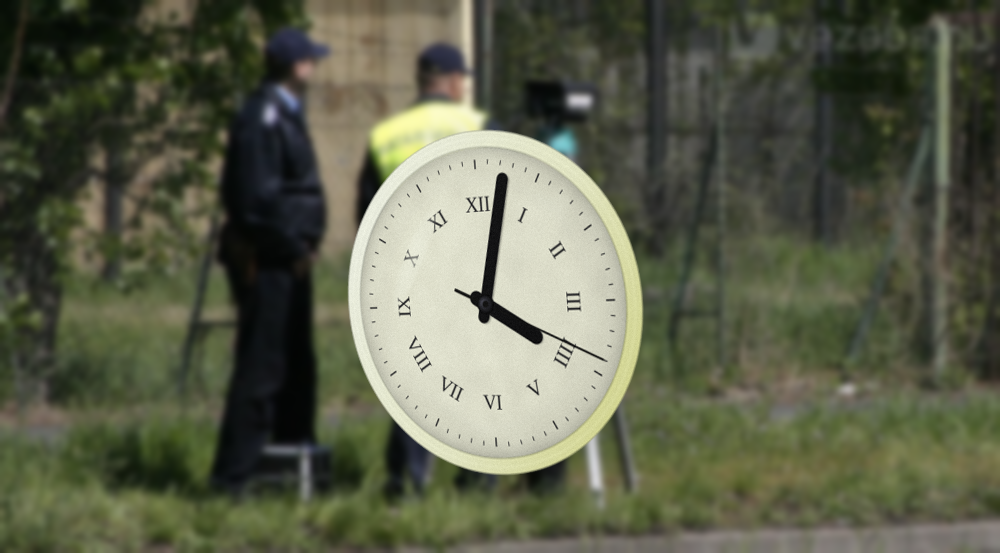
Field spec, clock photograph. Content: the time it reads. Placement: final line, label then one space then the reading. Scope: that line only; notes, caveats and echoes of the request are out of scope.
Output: 4:02:19
